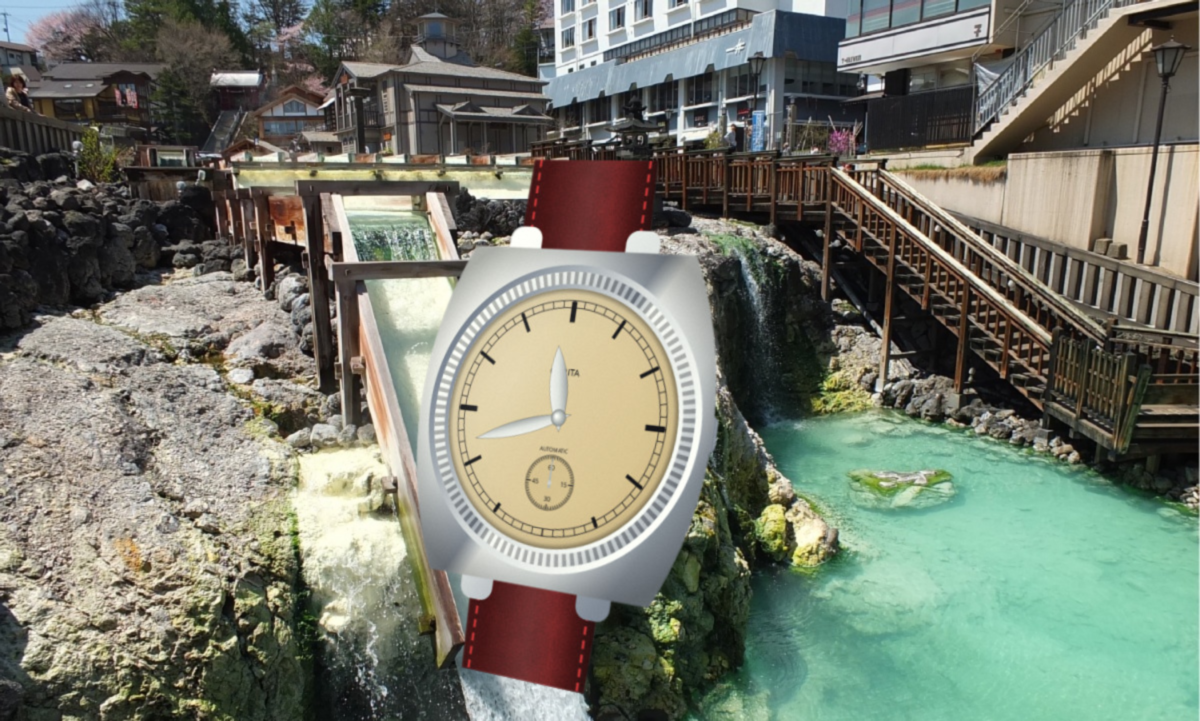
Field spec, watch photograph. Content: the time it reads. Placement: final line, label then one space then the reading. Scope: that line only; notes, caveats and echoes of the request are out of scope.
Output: 11:42
